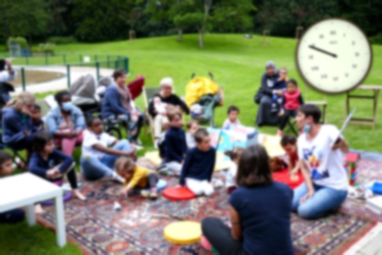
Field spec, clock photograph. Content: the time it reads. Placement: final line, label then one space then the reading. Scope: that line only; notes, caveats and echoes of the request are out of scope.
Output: 9:49
